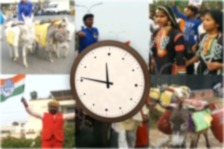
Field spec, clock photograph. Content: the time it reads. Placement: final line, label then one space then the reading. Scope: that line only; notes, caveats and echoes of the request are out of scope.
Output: 11:46
